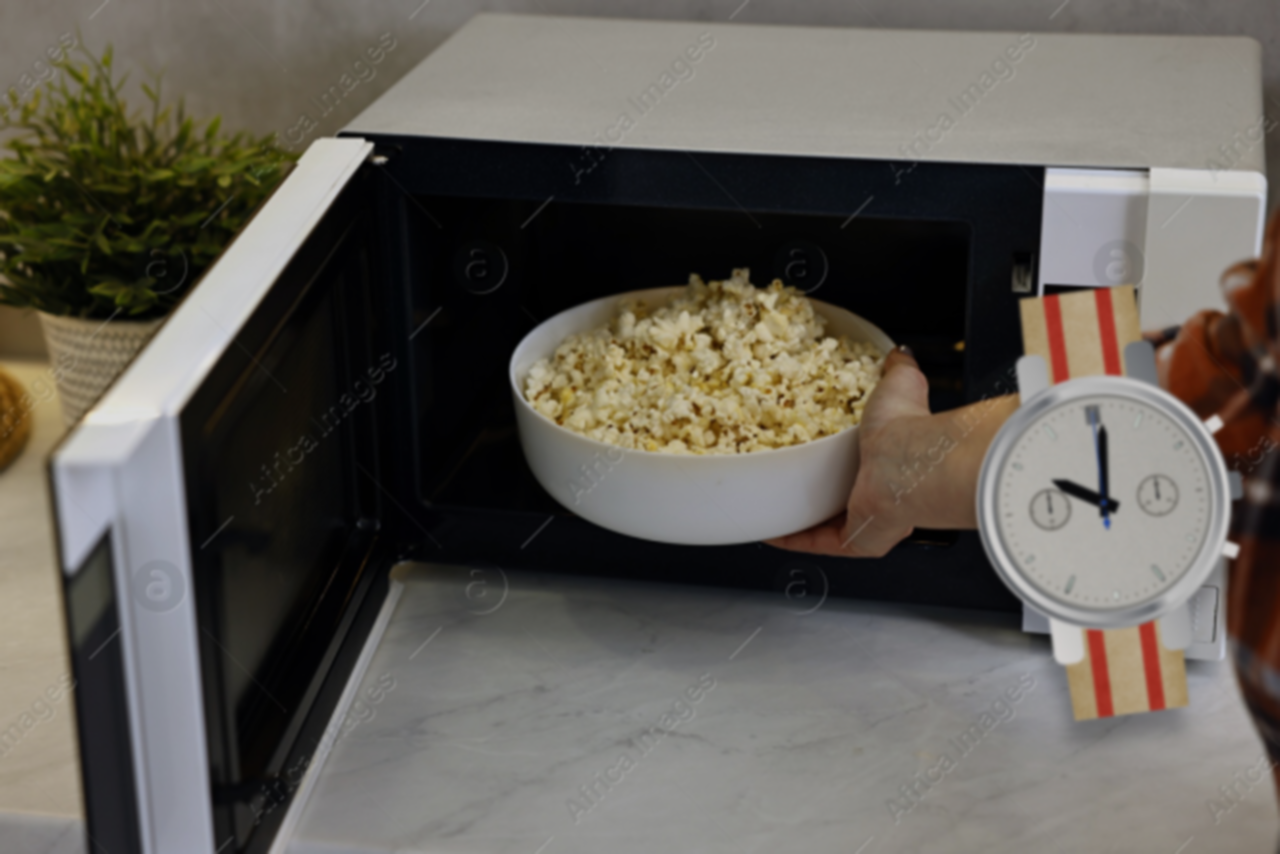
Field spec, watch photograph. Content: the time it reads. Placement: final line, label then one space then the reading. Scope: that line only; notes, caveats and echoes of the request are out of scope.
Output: 10:01
